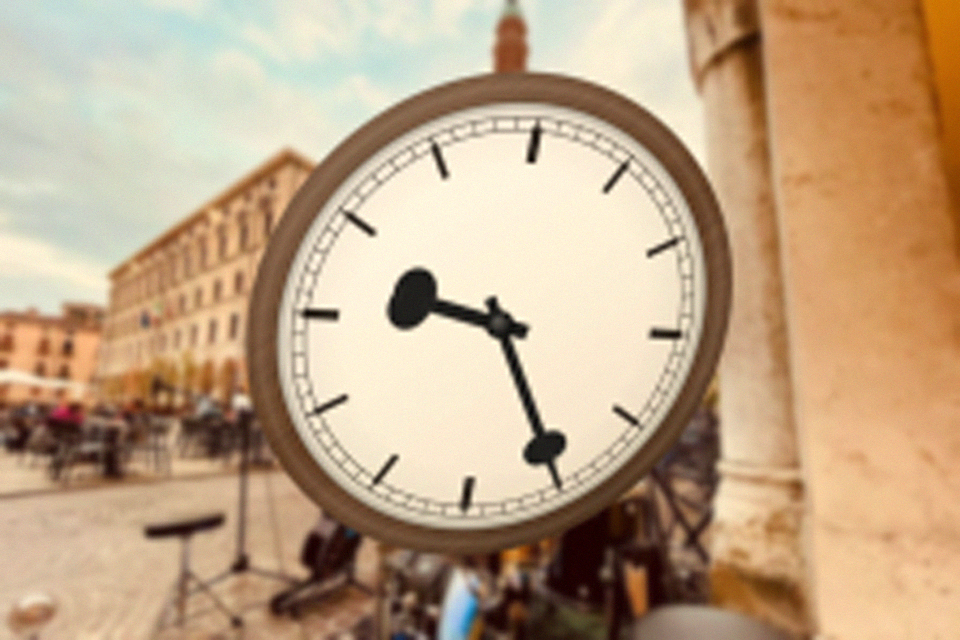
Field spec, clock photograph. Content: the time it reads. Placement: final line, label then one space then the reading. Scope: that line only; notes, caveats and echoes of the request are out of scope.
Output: 9:25
